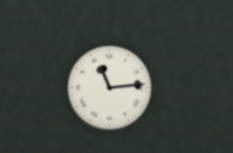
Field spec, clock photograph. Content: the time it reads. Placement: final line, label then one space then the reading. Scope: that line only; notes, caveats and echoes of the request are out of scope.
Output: 11:14
